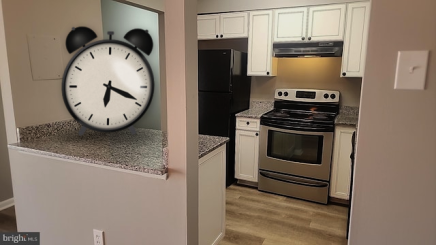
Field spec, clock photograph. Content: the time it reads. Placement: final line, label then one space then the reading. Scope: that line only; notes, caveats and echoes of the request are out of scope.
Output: 6:19
